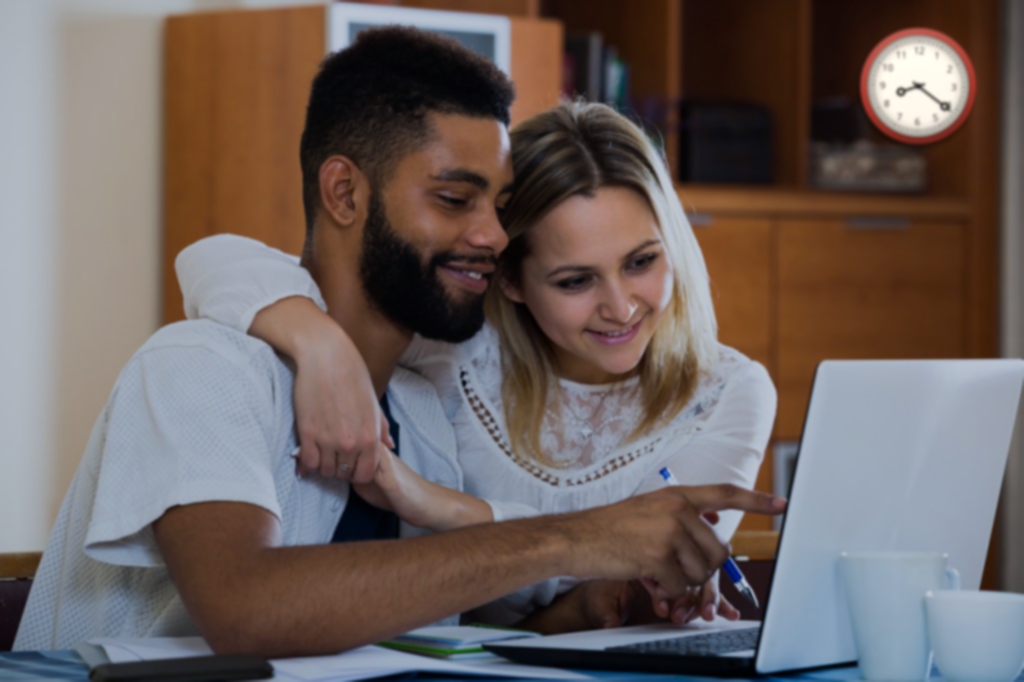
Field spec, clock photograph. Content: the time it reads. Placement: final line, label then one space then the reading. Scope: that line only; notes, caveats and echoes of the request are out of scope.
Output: 8:21
